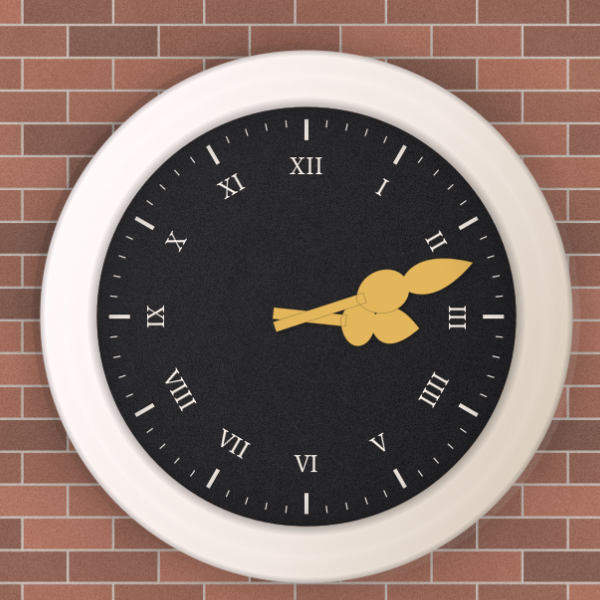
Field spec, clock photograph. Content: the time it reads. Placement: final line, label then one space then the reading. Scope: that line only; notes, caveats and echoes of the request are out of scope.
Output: 3:12
